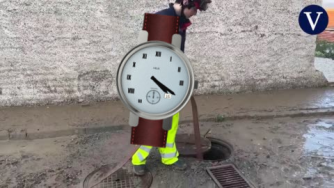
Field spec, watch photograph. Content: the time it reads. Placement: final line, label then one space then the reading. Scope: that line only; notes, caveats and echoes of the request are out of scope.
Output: 4:20
